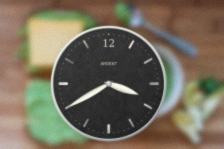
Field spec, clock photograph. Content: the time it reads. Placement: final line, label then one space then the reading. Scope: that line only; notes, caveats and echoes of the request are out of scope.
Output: 3:40
